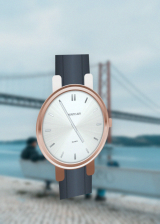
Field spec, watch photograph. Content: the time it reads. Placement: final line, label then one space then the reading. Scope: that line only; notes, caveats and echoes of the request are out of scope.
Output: 4:55
